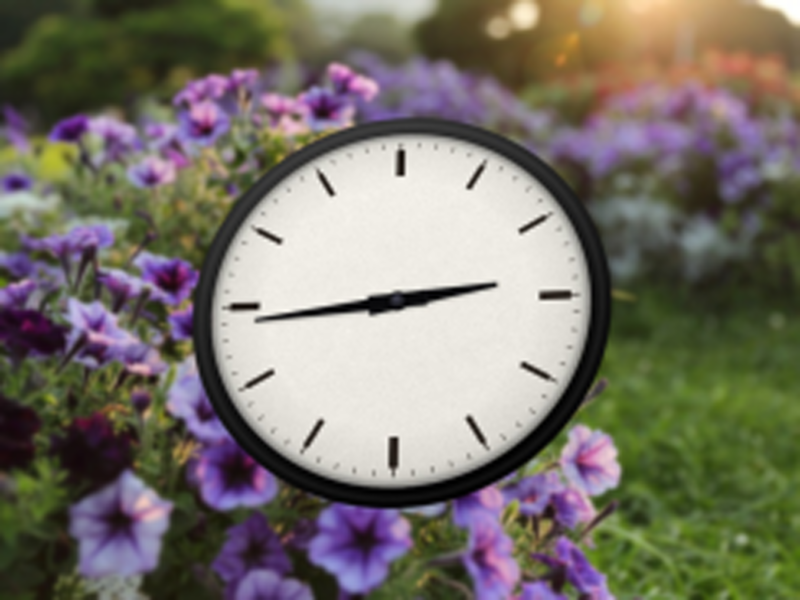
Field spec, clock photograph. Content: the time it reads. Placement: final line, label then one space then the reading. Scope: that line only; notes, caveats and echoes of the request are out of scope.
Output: 2:44
